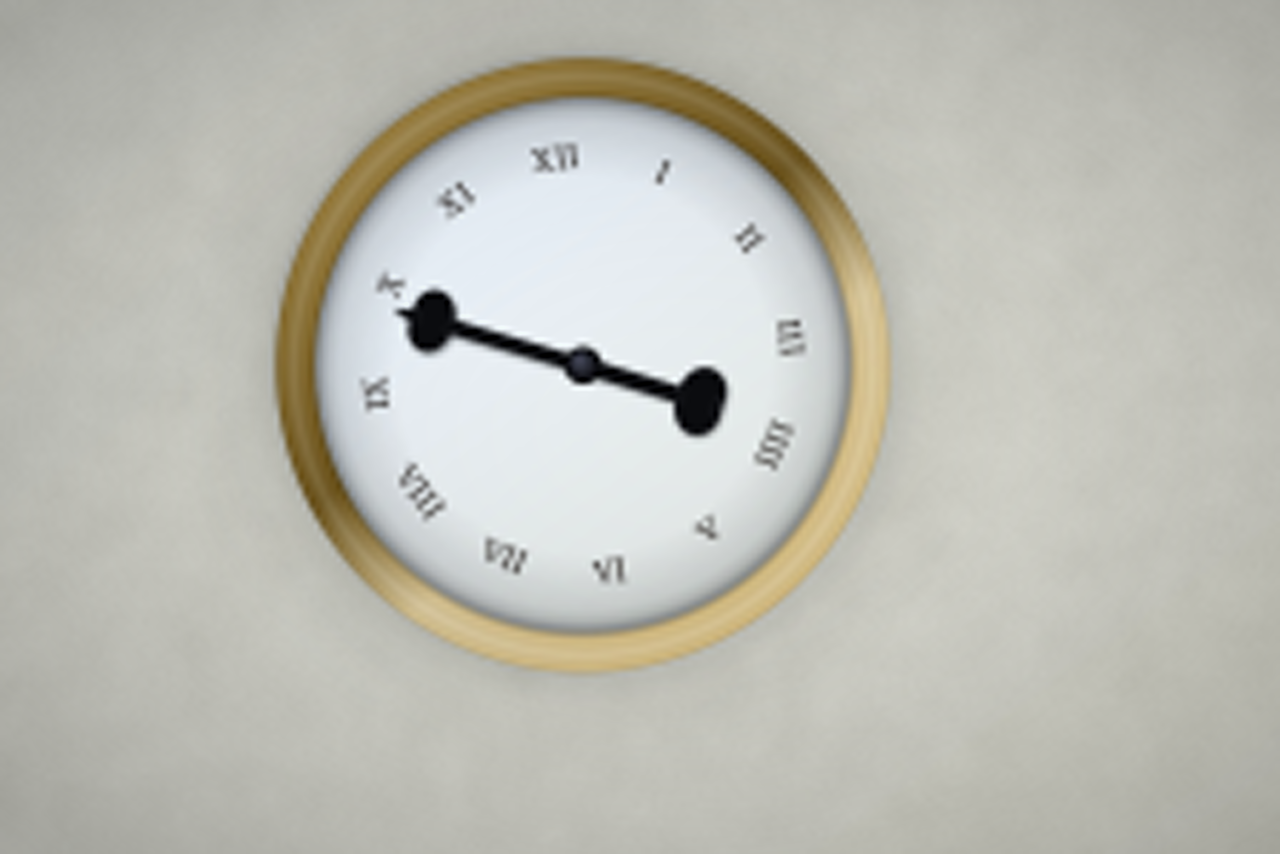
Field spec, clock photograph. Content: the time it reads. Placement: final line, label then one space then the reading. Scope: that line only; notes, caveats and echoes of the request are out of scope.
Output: 3:49
